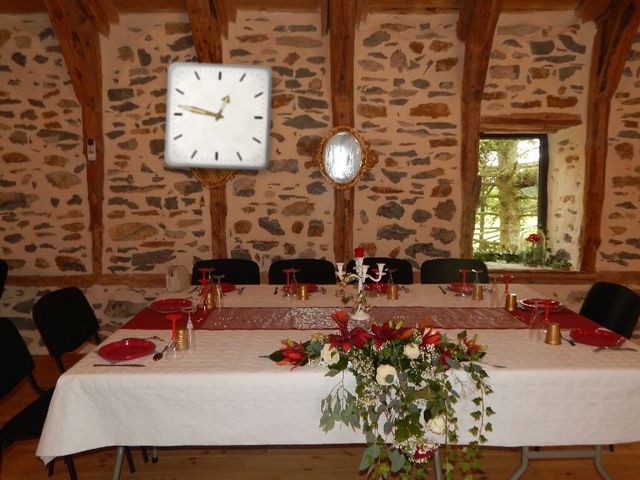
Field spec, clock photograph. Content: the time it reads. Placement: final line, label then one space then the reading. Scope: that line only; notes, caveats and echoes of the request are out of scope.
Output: 12:47
